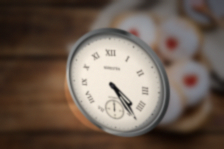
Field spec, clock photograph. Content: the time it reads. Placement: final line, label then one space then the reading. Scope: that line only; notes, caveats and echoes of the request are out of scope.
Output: 4:24
